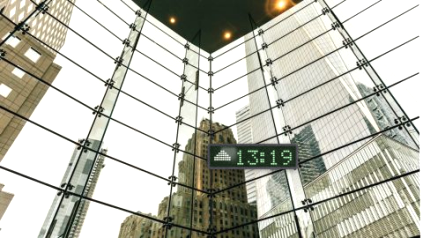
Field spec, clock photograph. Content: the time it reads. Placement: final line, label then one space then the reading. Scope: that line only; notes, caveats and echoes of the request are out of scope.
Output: 13:19
